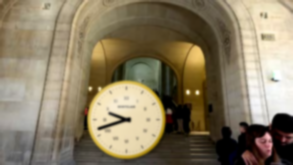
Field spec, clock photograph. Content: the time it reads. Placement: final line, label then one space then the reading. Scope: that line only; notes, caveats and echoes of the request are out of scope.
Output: 9:42
